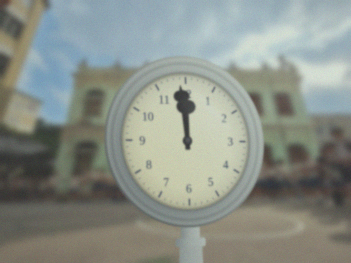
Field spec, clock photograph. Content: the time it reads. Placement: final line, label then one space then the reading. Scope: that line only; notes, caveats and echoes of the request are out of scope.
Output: 11:59
